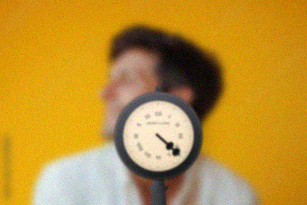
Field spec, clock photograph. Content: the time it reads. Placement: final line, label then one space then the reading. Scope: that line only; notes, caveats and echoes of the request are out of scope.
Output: 4:22
